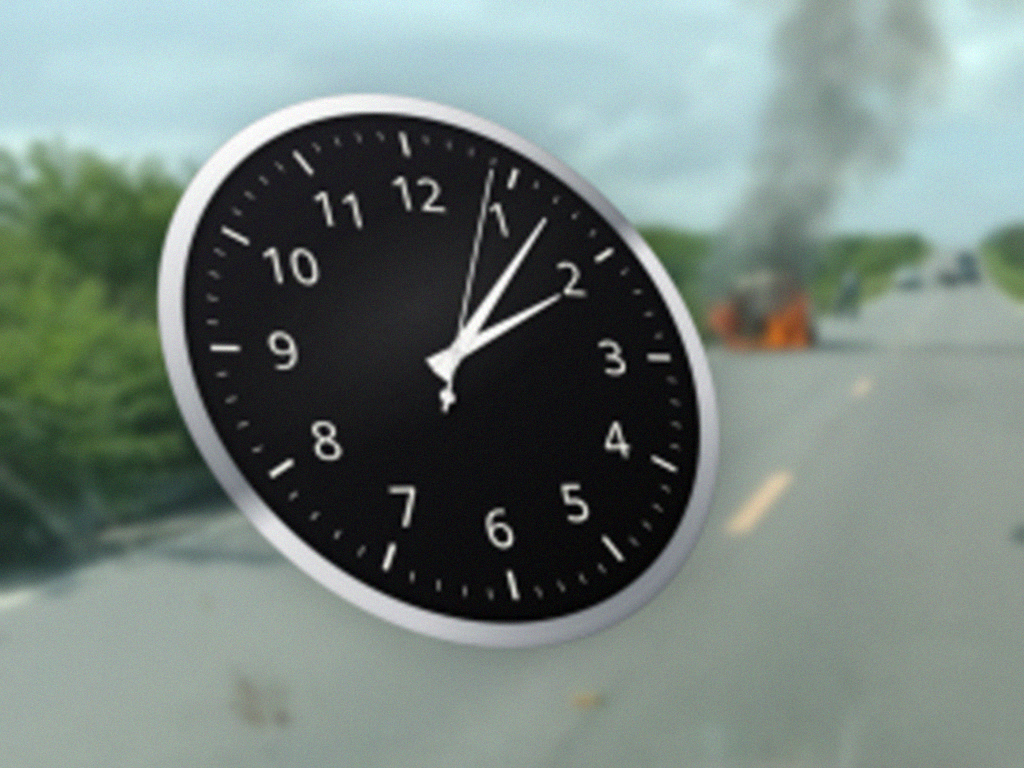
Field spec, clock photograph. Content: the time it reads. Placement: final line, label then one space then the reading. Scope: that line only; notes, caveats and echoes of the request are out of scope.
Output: 2:07:04
